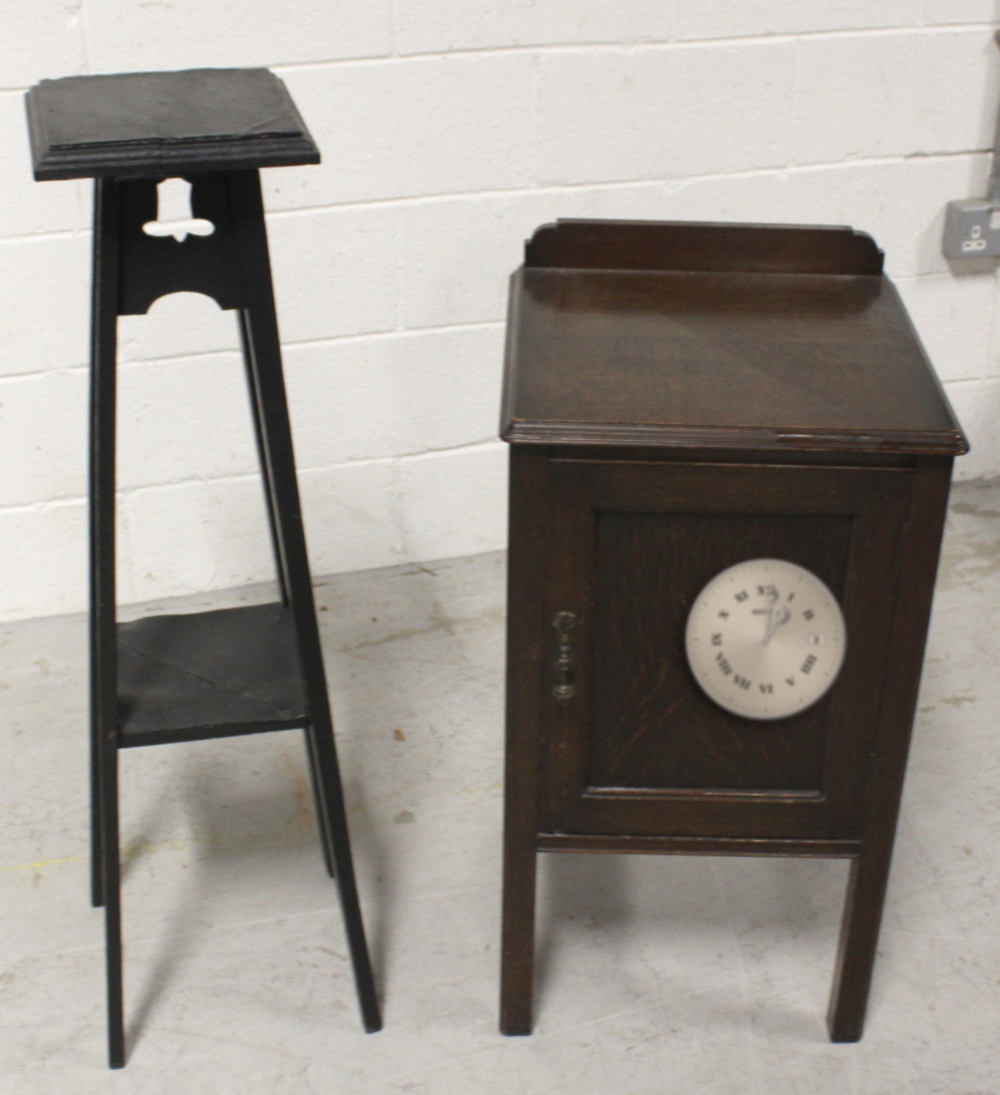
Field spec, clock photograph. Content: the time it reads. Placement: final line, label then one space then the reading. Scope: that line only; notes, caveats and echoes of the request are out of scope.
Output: 1:01
